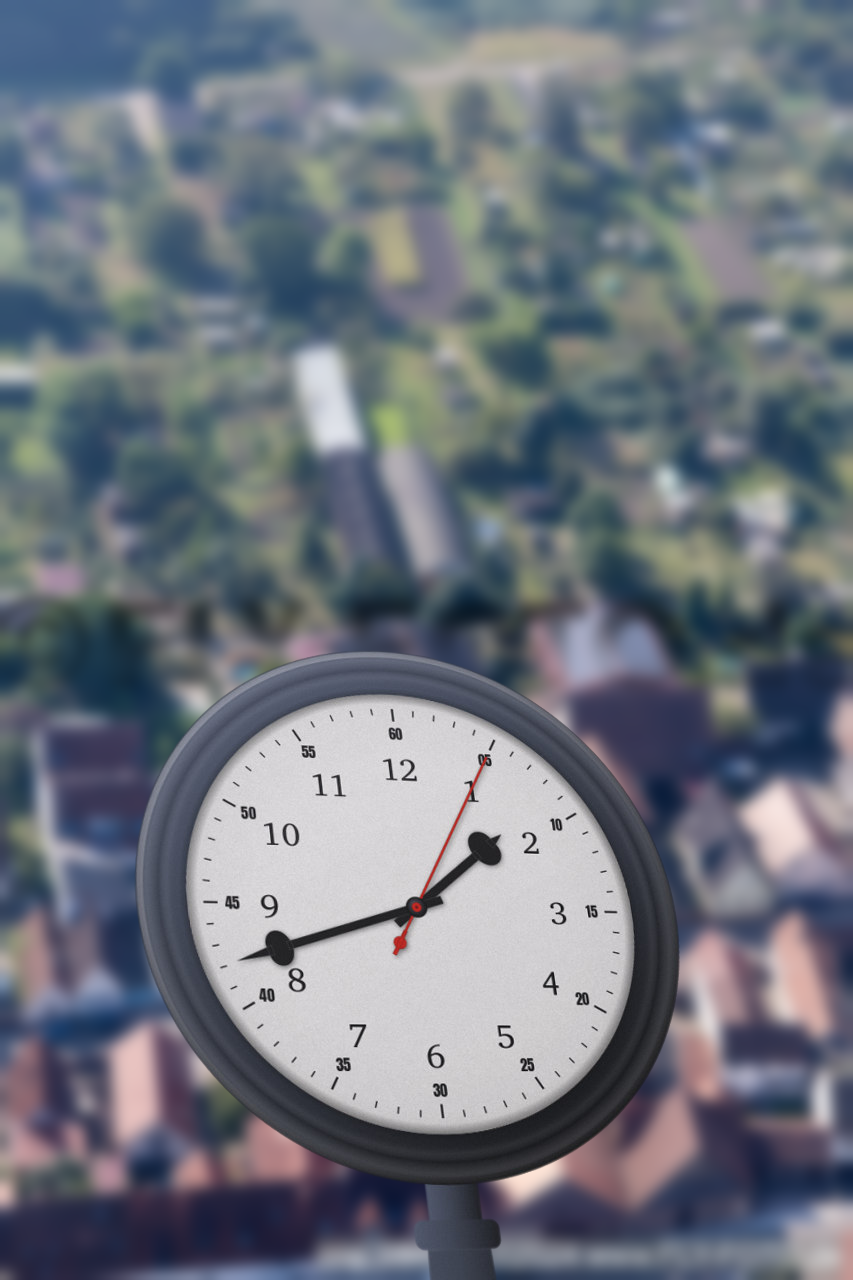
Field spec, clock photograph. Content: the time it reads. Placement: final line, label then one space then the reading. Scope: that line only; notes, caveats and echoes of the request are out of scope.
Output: 1:42:05
